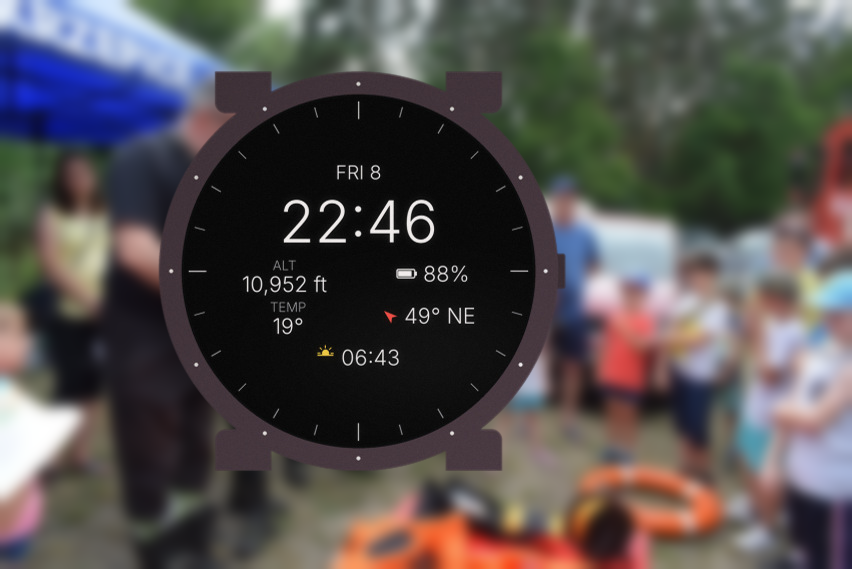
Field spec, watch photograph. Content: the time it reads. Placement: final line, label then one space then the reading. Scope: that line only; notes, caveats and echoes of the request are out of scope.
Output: 22:46
